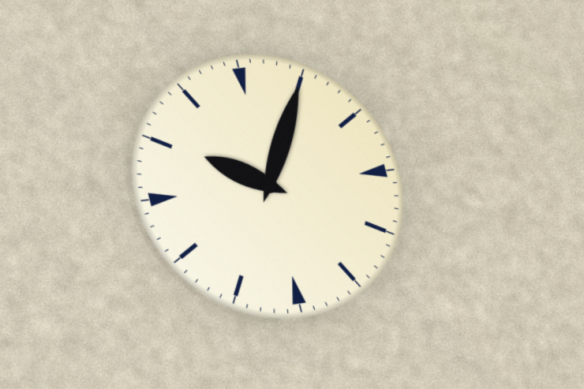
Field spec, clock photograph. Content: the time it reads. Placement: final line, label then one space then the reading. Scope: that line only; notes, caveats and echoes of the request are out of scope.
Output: 10:05
